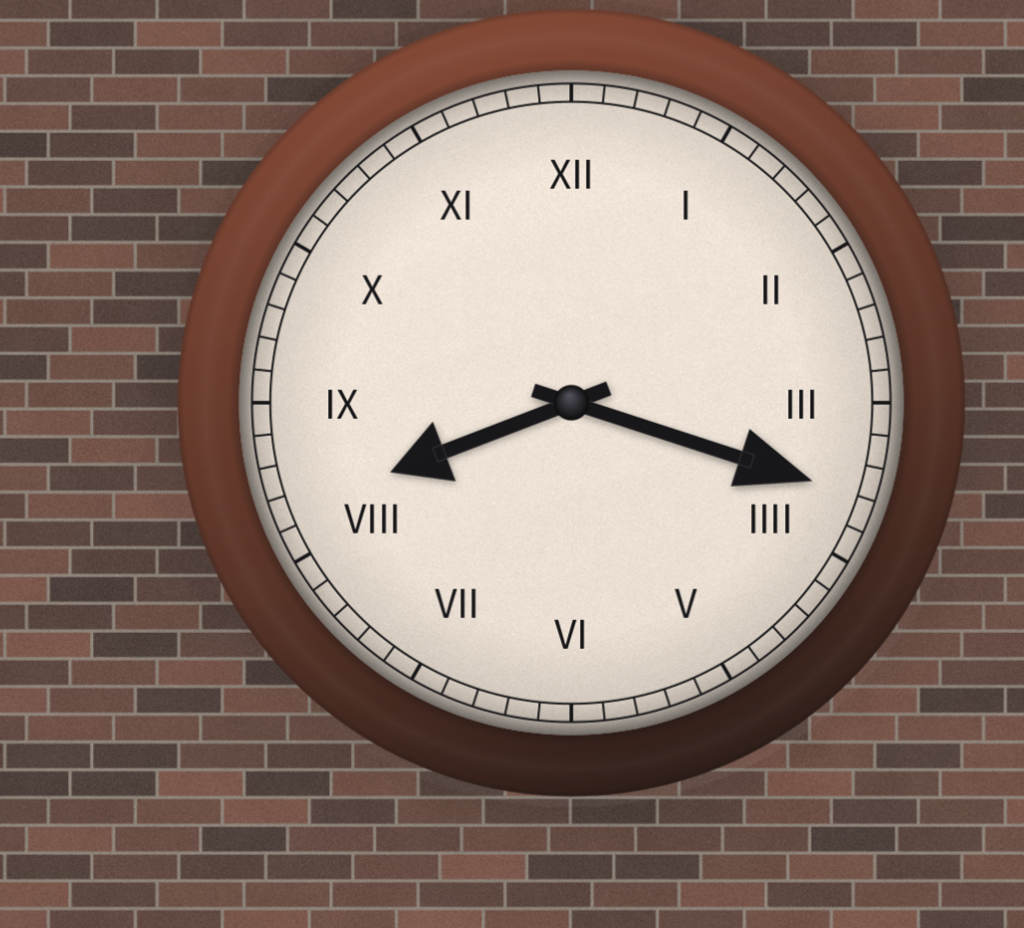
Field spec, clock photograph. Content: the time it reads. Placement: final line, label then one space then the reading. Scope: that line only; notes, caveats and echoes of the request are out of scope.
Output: 8:18
